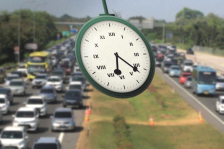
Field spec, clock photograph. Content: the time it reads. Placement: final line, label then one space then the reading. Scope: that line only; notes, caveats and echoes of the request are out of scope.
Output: 6:22
